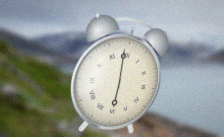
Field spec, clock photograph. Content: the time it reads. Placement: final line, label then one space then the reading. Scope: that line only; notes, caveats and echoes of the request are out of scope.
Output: 5:59
